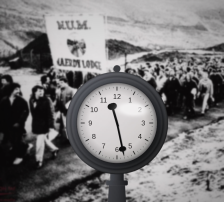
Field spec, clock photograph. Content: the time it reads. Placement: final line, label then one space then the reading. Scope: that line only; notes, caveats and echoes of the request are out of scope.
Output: 11:28
